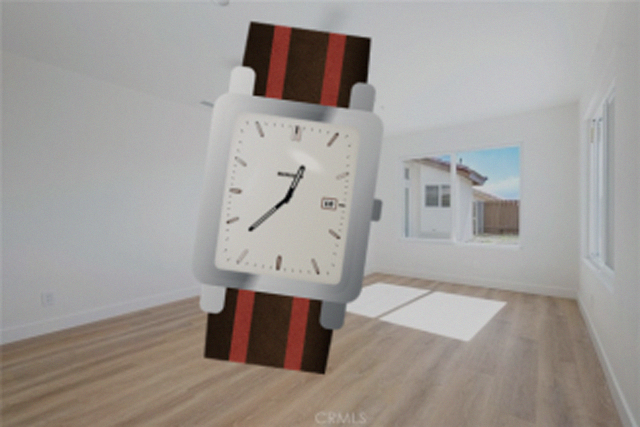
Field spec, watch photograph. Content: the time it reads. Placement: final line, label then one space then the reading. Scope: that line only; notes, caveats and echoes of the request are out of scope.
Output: 12:37
